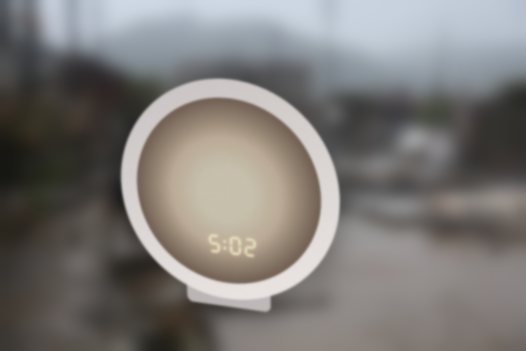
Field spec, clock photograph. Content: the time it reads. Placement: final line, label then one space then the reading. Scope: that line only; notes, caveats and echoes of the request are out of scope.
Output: 5:02
